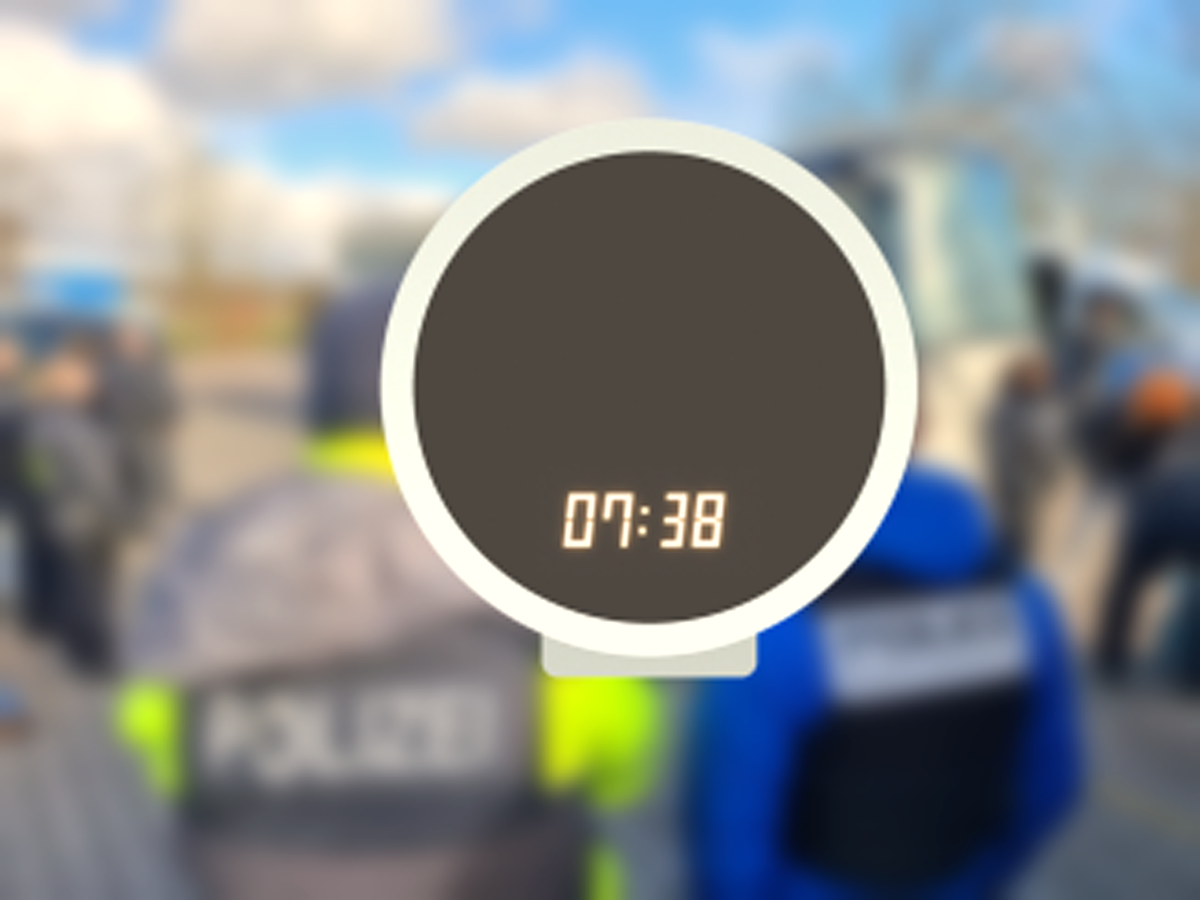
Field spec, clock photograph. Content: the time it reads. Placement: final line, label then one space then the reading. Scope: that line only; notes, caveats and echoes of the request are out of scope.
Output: 7:38
